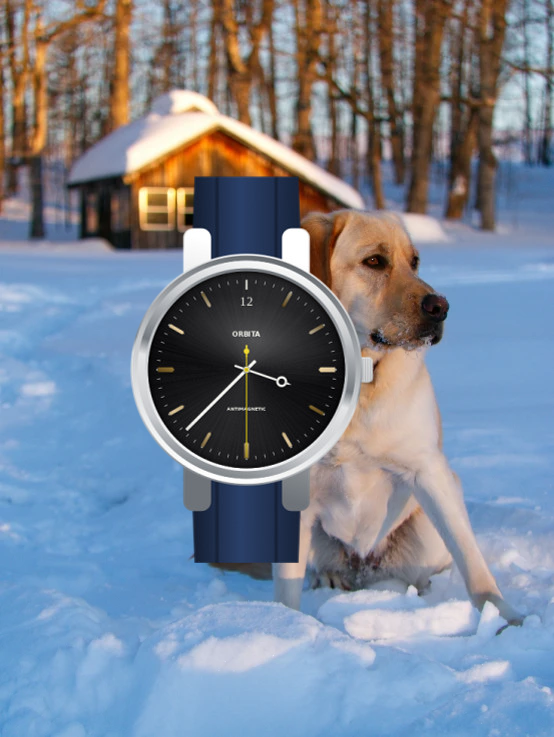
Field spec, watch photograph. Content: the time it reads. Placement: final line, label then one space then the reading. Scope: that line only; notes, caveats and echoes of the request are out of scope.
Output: 3:37:30
